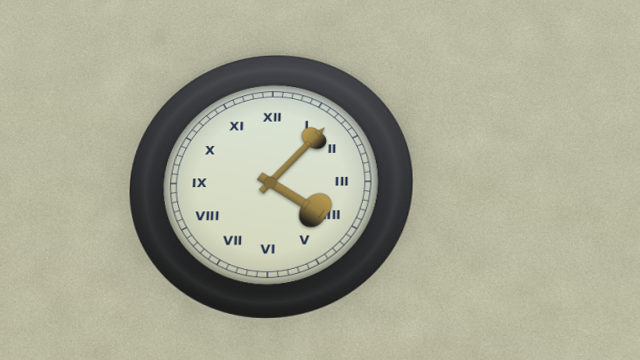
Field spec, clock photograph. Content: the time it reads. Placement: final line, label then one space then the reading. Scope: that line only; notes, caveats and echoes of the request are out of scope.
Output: 4:07
